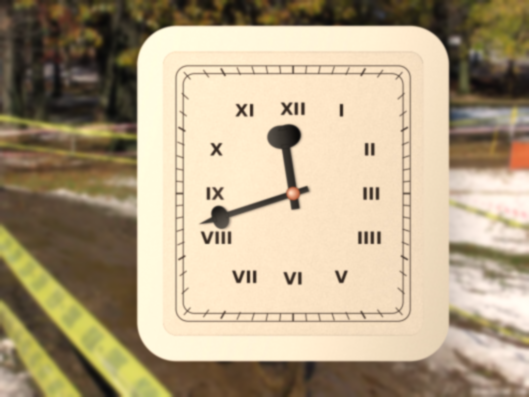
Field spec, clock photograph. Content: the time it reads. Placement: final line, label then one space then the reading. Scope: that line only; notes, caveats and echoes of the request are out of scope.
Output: 11:42
